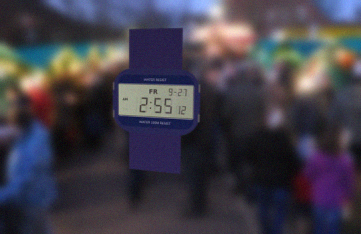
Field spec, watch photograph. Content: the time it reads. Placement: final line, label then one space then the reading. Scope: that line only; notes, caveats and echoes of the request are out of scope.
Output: 2:55:12
